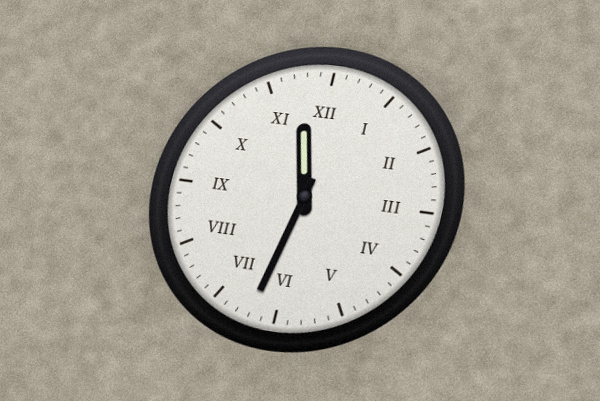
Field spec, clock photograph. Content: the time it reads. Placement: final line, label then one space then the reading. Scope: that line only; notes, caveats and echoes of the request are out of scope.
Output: 11:32
